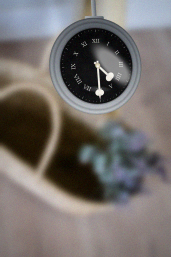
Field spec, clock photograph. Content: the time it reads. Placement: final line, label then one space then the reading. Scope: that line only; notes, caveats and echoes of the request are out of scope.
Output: 4:30
